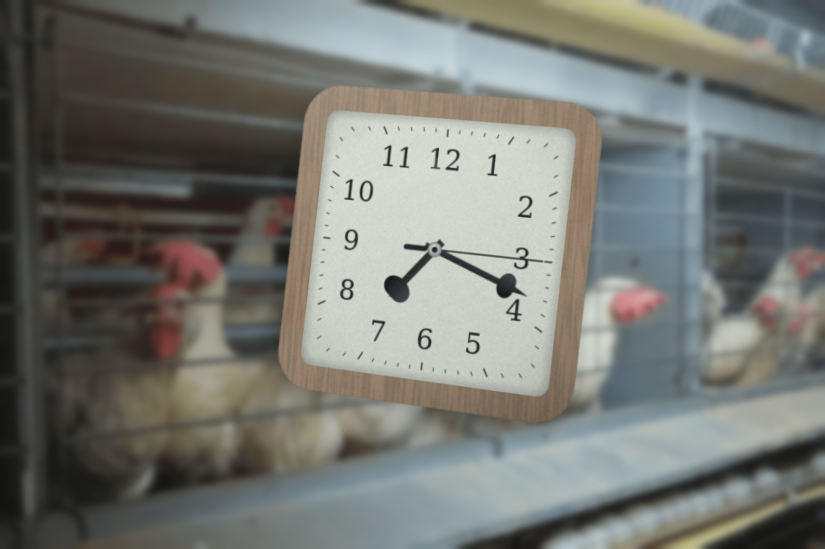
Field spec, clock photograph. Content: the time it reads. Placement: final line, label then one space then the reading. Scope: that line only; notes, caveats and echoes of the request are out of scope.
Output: 7:18:15
